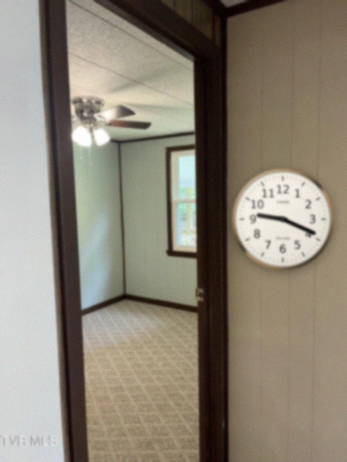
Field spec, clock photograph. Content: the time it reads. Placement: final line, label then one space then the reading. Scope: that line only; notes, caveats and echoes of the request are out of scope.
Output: 9:19
